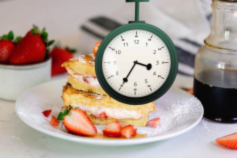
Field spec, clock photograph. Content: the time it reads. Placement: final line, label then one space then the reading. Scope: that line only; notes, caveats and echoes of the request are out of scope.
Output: 3:35
